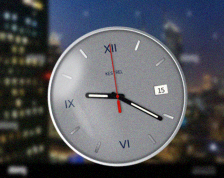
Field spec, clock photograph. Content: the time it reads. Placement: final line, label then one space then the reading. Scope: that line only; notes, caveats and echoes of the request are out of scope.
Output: 9:21:00
